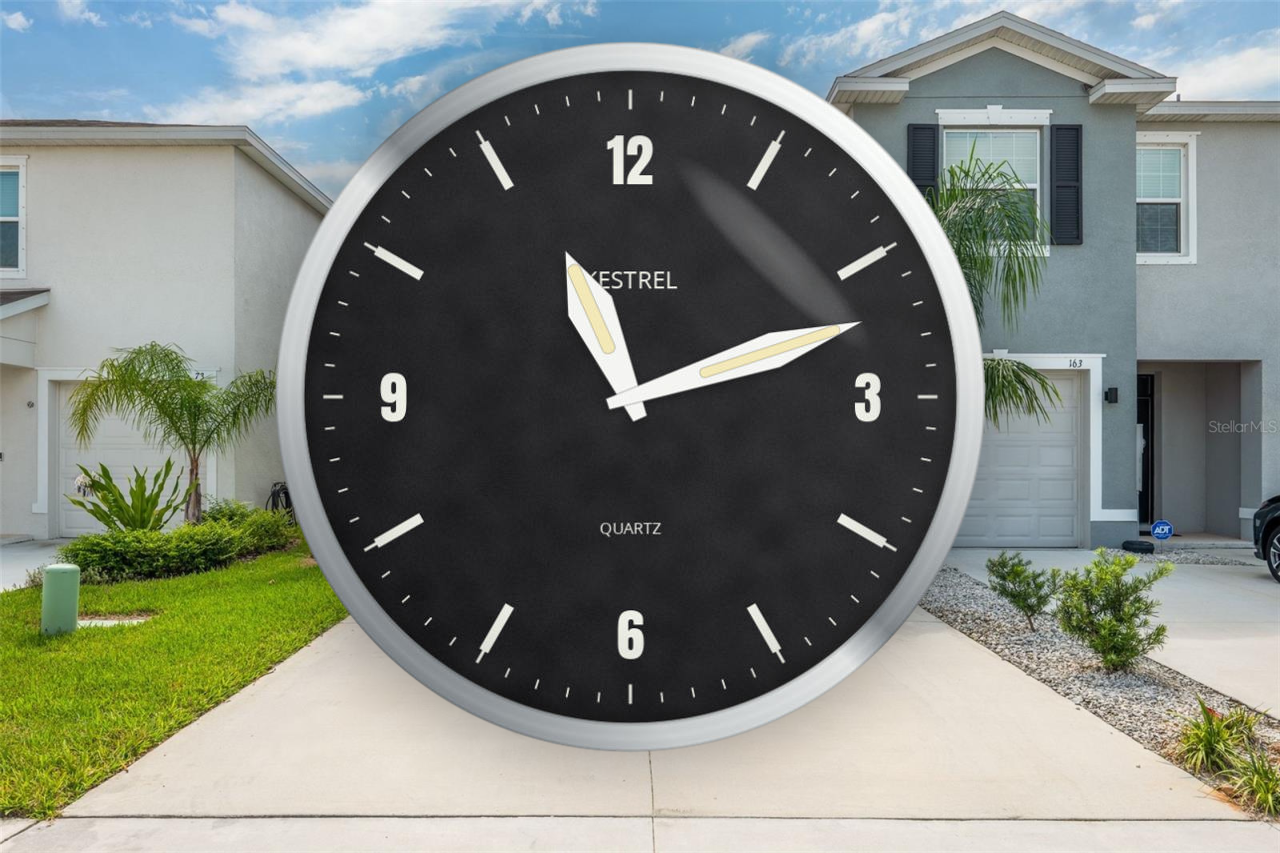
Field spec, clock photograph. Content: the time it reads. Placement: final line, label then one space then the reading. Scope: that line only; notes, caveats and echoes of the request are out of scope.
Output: 11:12
